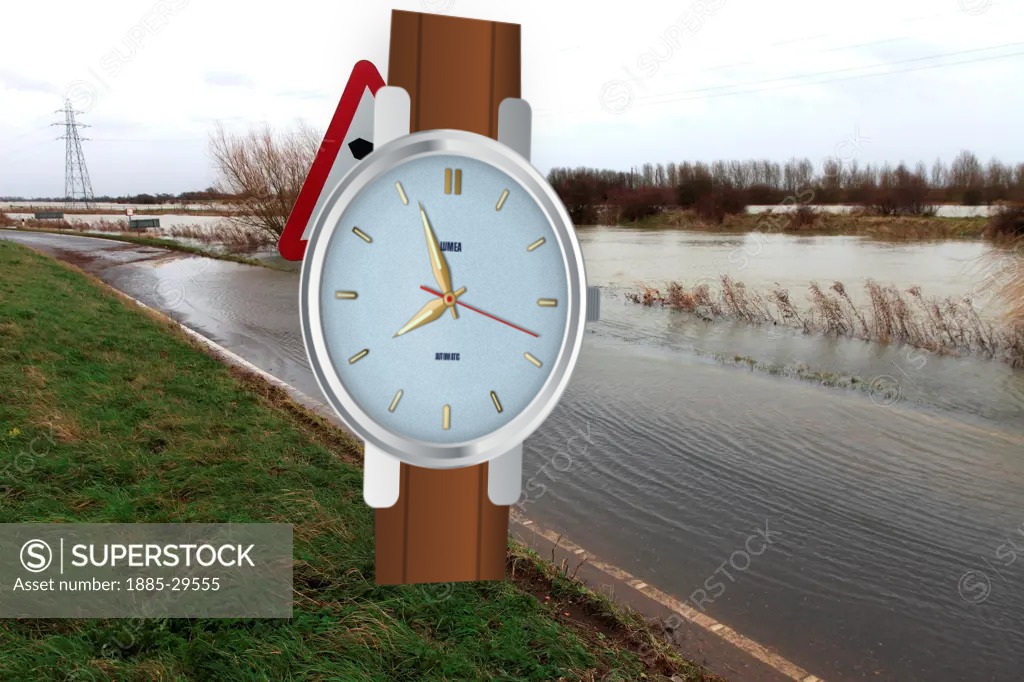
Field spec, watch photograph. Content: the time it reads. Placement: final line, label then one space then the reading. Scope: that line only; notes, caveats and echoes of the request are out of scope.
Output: 7:56:18
